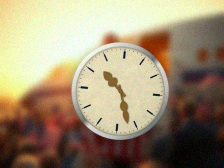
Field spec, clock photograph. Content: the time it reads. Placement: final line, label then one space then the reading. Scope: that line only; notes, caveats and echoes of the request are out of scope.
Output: 10:27
